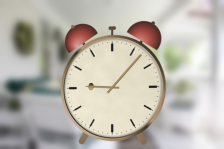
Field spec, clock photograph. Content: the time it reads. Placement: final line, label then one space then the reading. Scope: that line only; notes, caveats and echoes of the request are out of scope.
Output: 9:07
